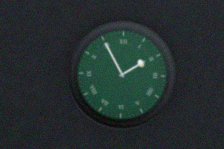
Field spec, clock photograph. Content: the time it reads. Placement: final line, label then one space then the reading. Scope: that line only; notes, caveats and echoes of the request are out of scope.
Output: 1:55
